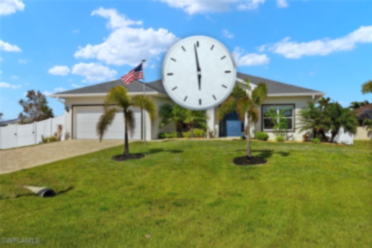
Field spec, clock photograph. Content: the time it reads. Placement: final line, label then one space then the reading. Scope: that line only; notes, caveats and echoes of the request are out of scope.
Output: 5:59
